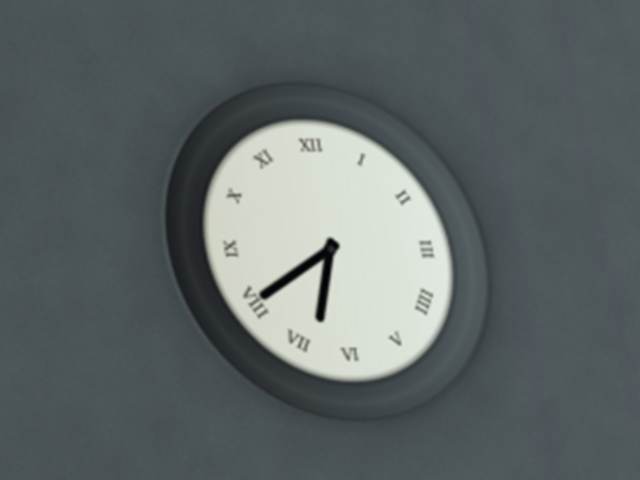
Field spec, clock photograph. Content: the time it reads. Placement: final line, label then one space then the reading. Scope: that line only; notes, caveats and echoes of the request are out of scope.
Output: 6:40
